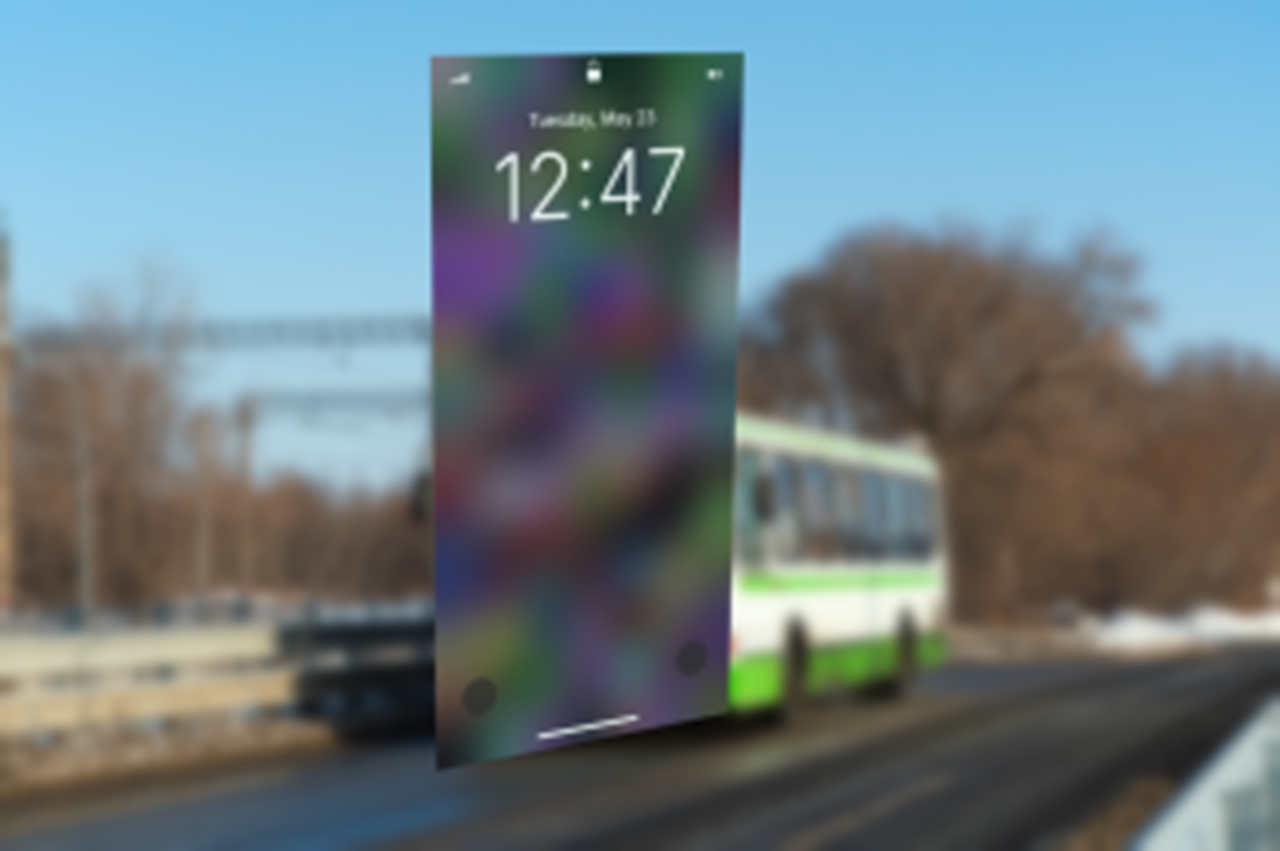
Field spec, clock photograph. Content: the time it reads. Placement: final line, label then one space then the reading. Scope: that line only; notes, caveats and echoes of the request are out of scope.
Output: 12:47
